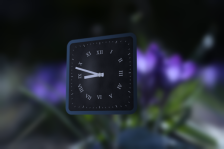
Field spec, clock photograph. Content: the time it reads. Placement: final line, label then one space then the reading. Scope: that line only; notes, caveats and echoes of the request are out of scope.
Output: 8:48
